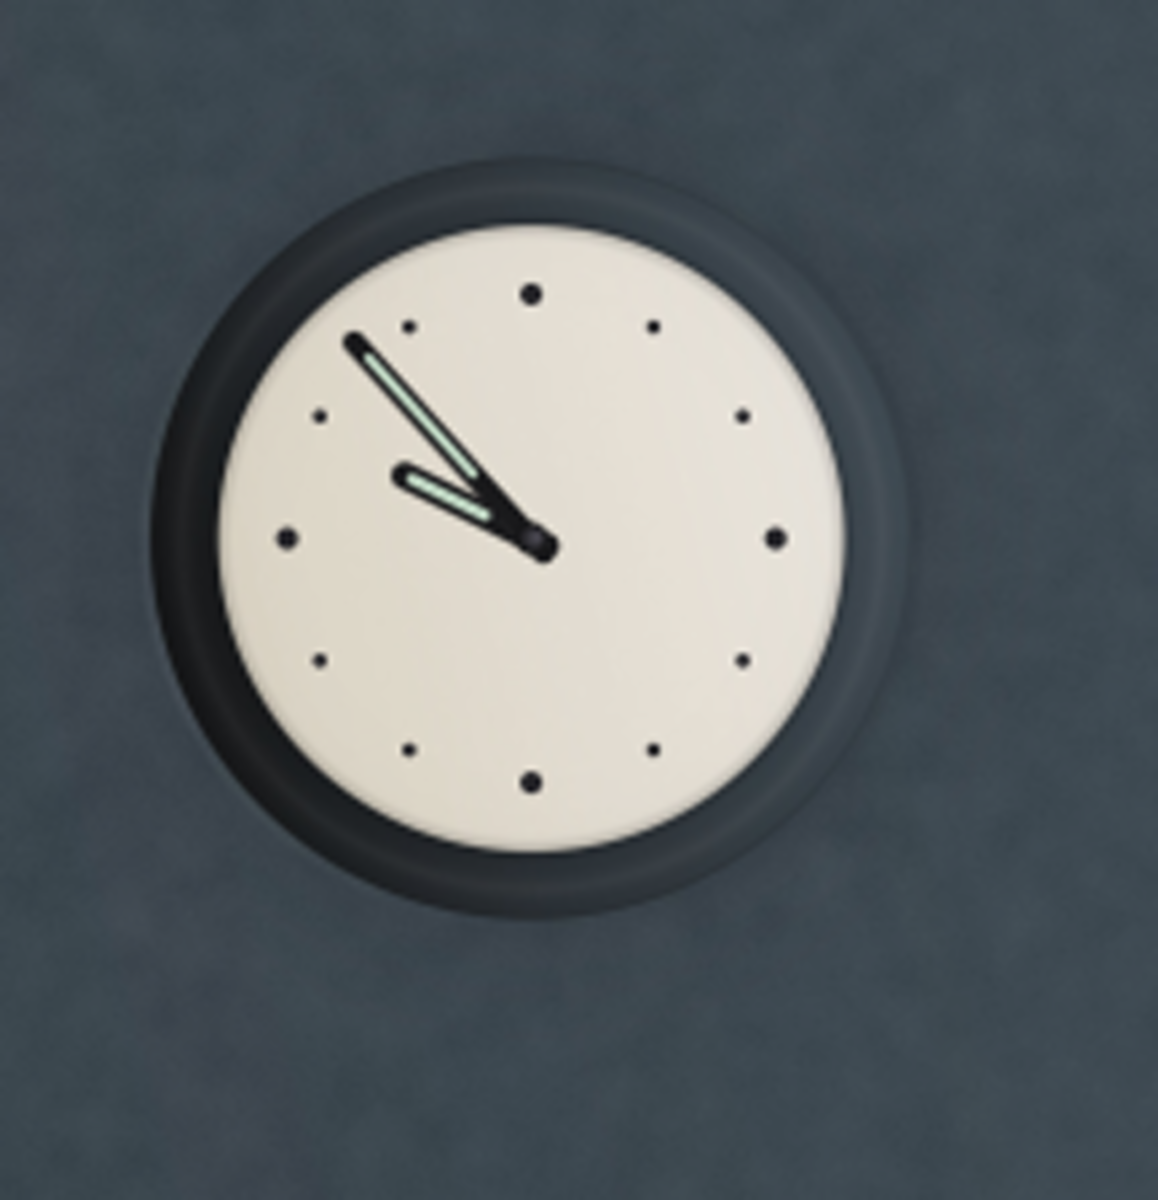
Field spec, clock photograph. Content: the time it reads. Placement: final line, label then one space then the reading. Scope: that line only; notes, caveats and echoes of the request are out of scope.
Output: 9:53
